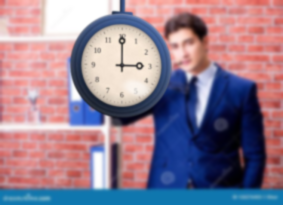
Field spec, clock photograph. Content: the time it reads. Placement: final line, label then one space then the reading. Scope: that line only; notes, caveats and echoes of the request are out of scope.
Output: 3:00
